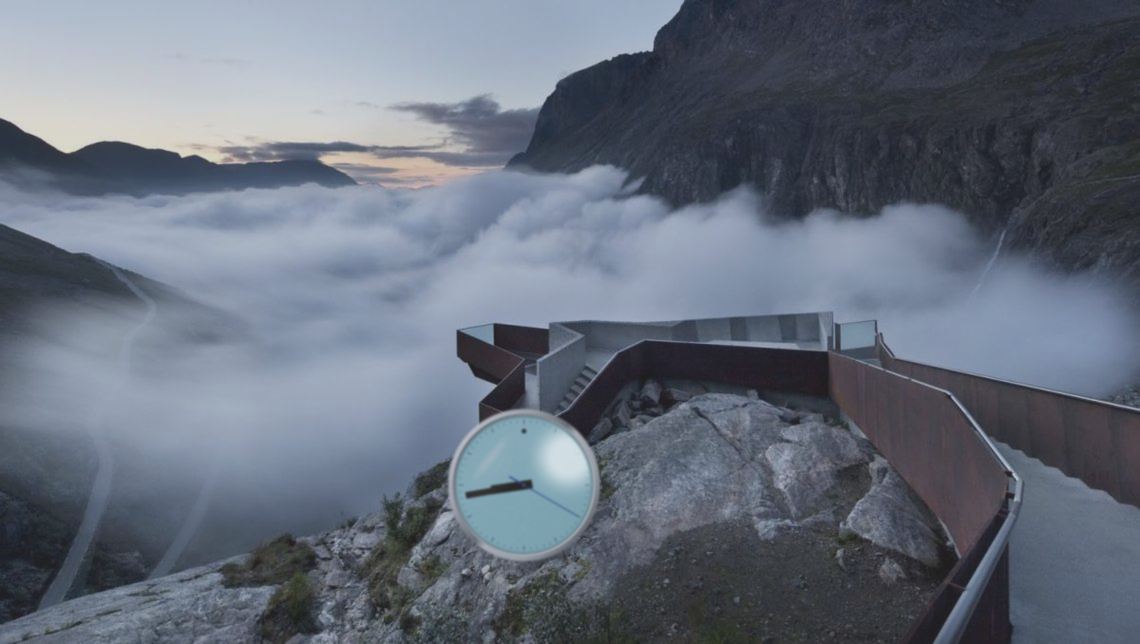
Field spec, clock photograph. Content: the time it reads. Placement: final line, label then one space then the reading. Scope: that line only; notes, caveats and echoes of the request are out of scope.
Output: 8:43:20
